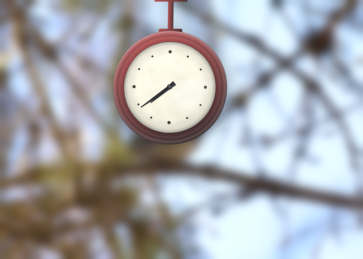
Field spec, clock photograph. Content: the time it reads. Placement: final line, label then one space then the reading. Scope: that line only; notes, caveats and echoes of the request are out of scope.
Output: 7:39
